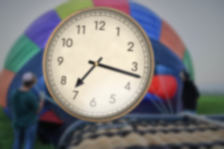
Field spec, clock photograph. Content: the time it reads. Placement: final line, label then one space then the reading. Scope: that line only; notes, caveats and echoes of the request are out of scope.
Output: 7:17
